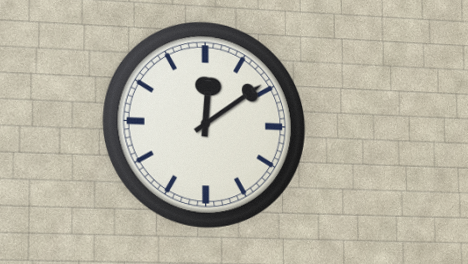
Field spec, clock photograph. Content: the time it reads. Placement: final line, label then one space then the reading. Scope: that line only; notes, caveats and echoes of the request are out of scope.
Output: 12:09
